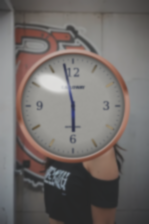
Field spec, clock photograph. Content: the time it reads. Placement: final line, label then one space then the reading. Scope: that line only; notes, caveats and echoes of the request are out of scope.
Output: 5:58
